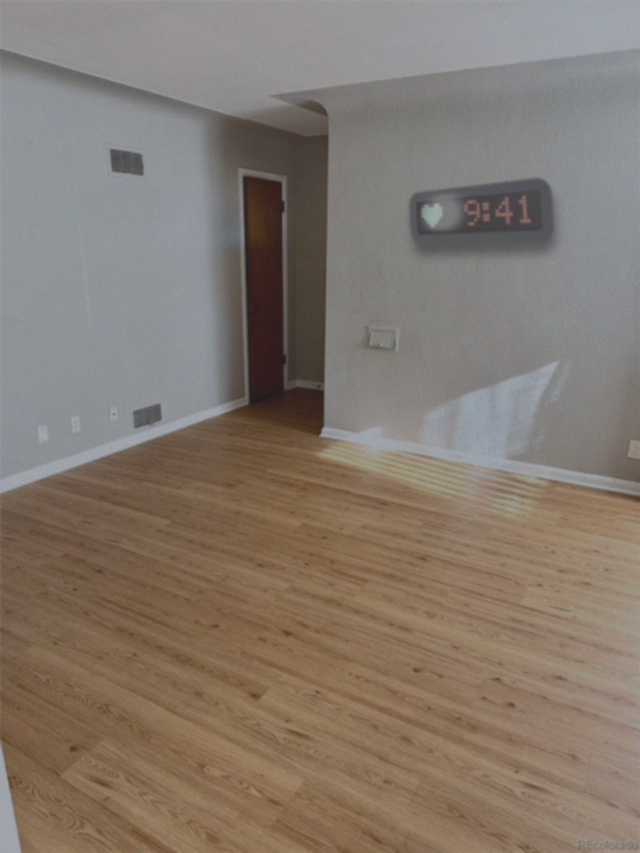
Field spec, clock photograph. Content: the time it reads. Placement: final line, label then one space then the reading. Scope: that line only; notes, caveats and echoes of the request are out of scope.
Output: 9:41
